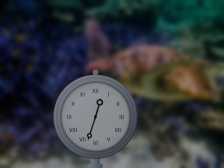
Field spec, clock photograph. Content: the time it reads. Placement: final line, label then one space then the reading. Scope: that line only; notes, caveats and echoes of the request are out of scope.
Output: 12:33
